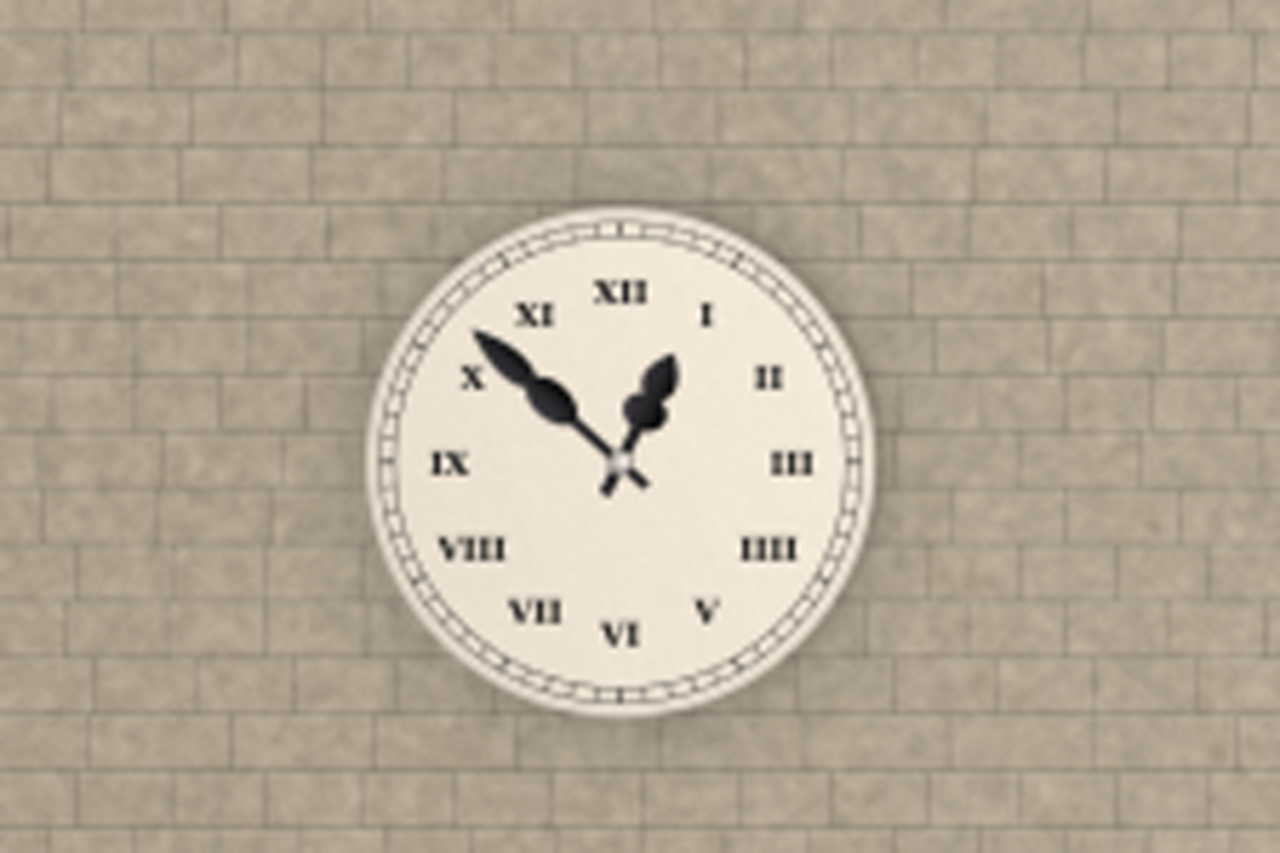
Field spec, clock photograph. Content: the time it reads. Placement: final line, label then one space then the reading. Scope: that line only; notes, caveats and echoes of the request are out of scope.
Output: 12:52
